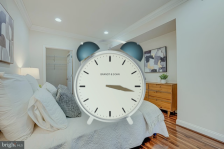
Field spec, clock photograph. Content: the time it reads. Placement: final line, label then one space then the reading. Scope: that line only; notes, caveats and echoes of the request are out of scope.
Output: 3:17
